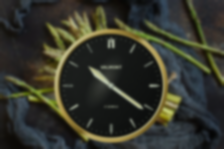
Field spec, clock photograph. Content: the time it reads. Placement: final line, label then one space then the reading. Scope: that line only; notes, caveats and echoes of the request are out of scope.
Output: 10:21
